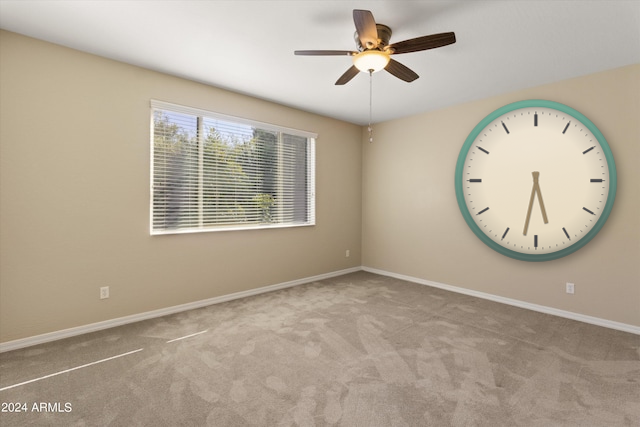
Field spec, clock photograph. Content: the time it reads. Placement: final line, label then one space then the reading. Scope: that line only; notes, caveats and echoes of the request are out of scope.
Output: 5:32
